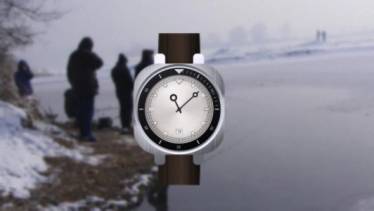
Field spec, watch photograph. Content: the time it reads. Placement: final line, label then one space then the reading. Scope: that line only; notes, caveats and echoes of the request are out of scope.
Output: 11:08
